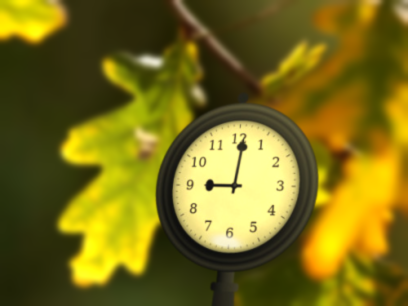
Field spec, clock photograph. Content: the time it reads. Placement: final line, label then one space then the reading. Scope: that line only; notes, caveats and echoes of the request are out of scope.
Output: 9:01
